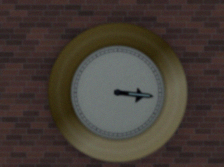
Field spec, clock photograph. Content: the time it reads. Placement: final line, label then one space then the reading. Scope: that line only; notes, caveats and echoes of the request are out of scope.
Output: 3:16
